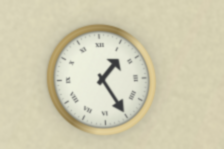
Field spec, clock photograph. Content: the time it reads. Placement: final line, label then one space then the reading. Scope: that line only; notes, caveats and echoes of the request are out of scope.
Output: 1:25
